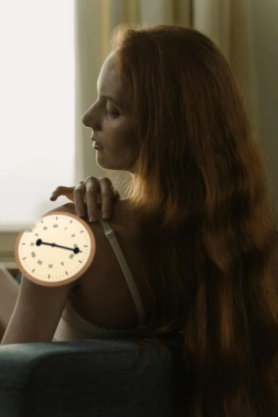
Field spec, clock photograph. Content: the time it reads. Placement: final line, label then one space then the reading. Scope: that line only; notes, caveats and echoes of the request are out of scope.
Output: 9:17
